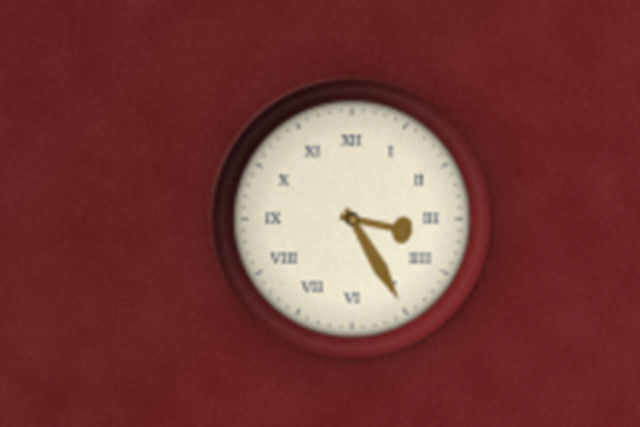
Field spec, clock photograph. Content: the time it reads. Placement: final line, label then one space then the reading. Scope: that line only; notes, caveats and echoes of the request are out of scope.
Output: 3:25
